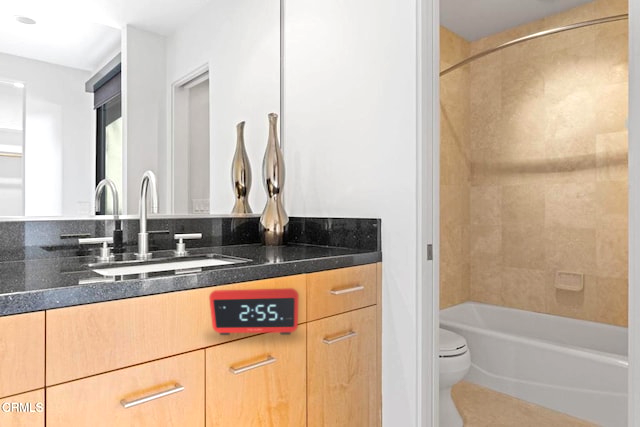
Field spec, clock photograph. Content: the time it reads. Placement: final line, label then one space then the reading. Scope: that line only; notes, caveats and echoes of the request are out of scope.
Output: 2:55
